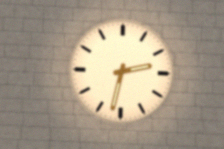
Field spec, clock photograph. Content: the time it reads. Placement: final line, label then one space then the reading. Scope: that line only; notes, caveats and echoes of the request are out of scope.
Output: 2:32
